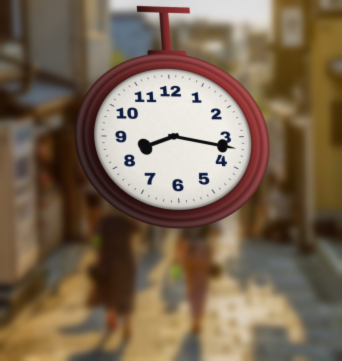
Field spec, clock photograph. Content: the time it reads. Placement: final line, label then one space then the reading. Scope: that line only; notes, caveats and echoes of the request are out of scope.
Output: 8:17
